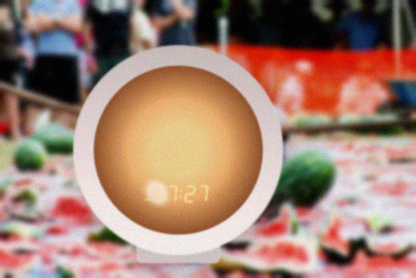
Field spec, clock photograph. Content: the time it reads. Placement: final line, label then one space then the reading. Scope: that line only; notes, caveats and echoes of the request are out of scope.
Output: 7:27
